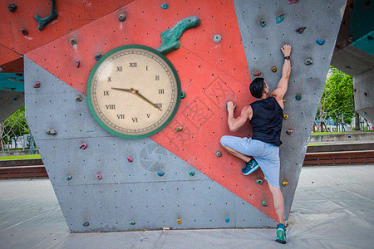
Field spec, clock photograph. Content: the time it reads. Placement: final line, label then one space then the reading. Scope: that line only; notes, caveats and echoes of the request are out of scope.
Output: 9:21
